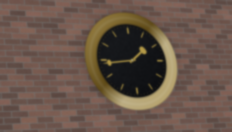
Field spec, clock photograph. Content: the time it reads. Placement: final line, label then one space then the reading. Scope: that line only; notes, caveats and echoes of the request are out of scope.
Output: 1:44
